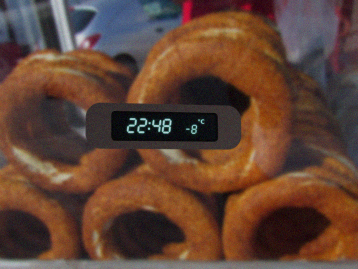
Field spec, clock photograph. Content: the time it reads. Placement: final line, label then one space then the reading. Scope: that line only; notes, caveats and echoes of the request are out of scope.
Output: 22:48
